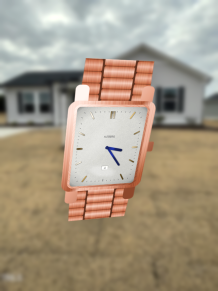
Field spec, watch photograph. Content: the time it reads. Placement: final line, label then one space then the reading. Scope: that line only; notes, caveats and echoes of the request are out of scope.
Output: 3:24
